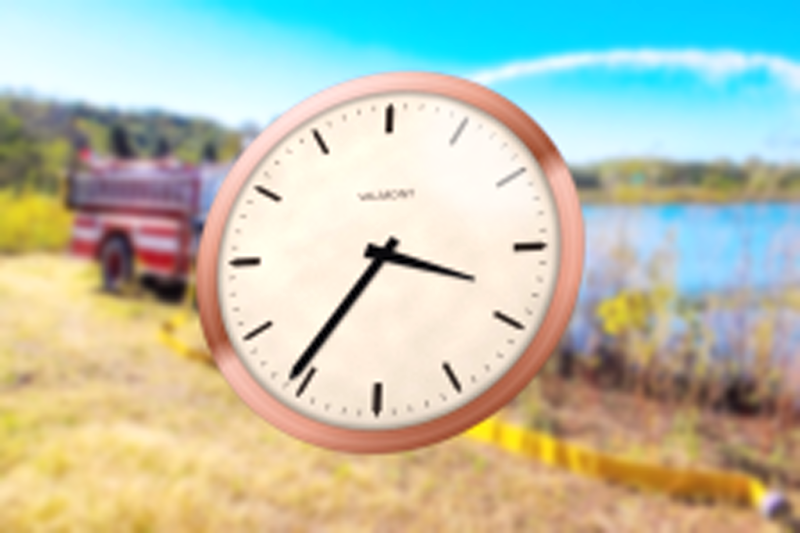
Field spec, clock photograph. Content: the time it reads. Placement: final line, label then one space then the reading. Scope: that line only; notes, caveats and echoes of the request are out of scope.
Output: 3:36
